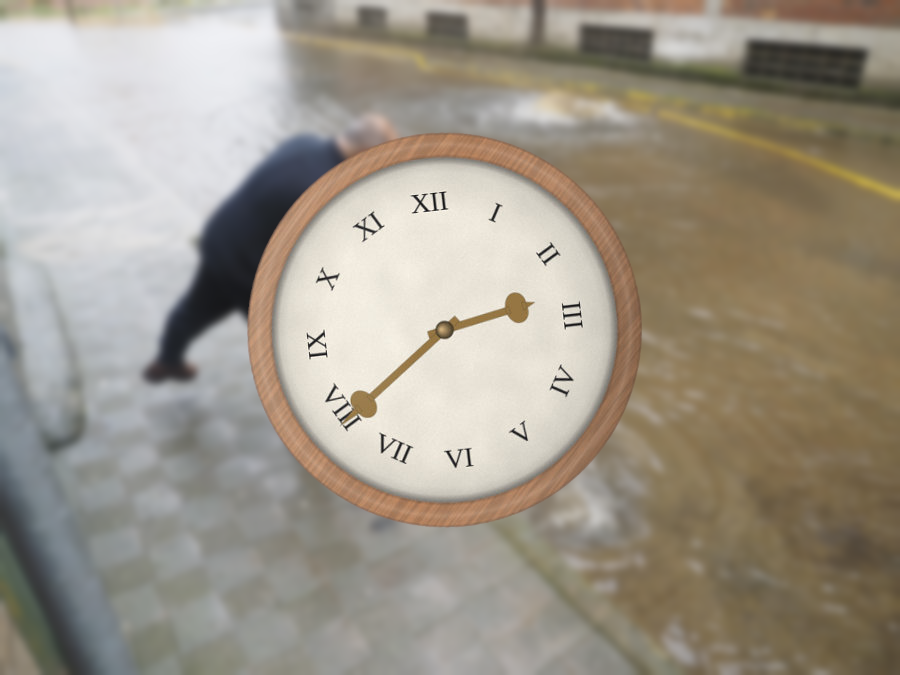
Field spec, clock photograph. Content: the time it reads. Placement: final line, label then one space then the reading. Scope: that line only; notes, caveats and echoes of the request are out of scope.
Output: 2:39
